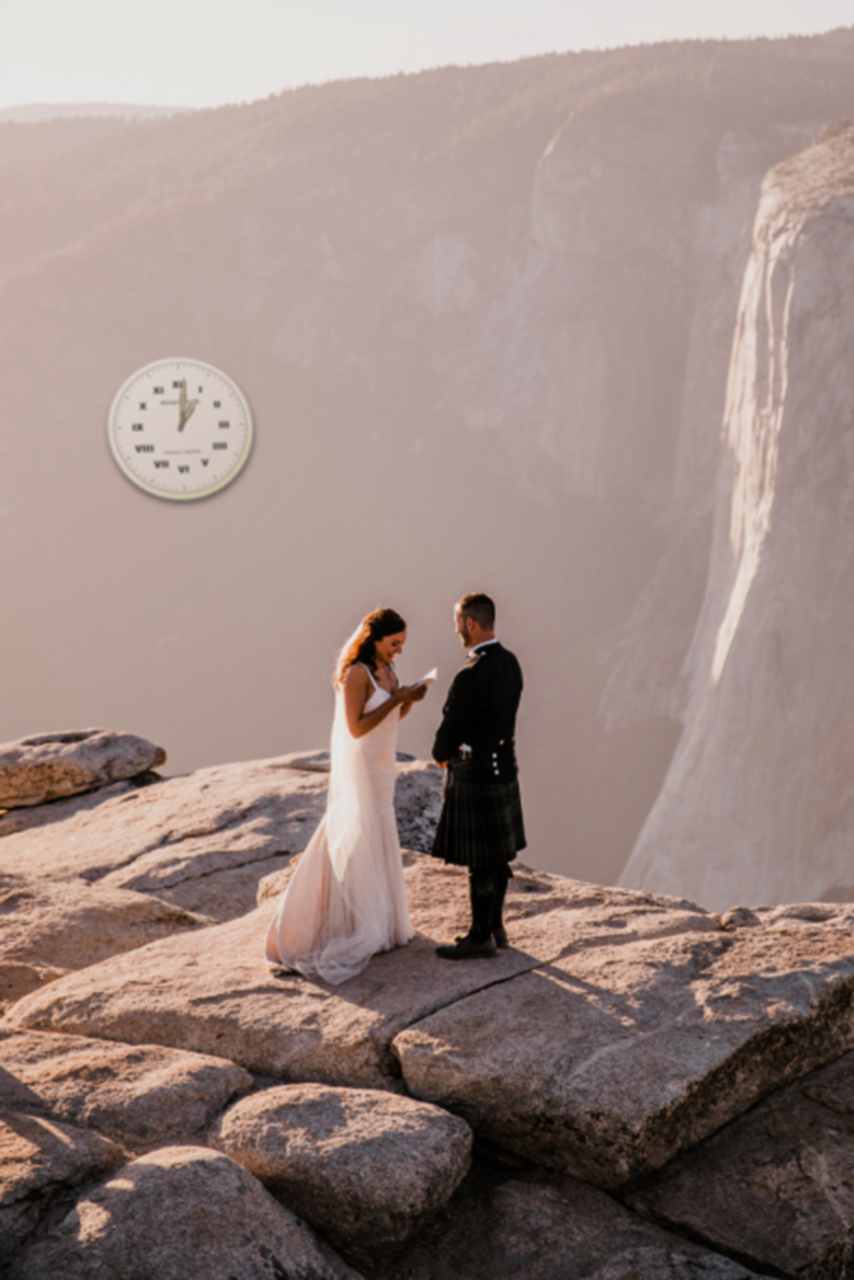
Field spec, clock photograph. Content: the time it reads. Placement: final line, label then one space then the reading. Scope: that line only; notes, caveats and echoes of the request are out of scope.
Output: 1:01
